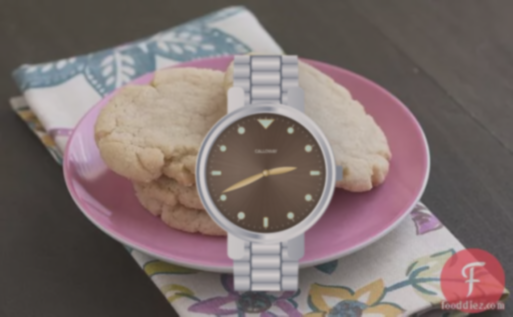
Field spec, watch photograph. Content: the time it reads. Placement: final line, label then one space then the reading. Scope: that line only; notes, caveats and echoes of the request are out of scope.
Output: 2:41
